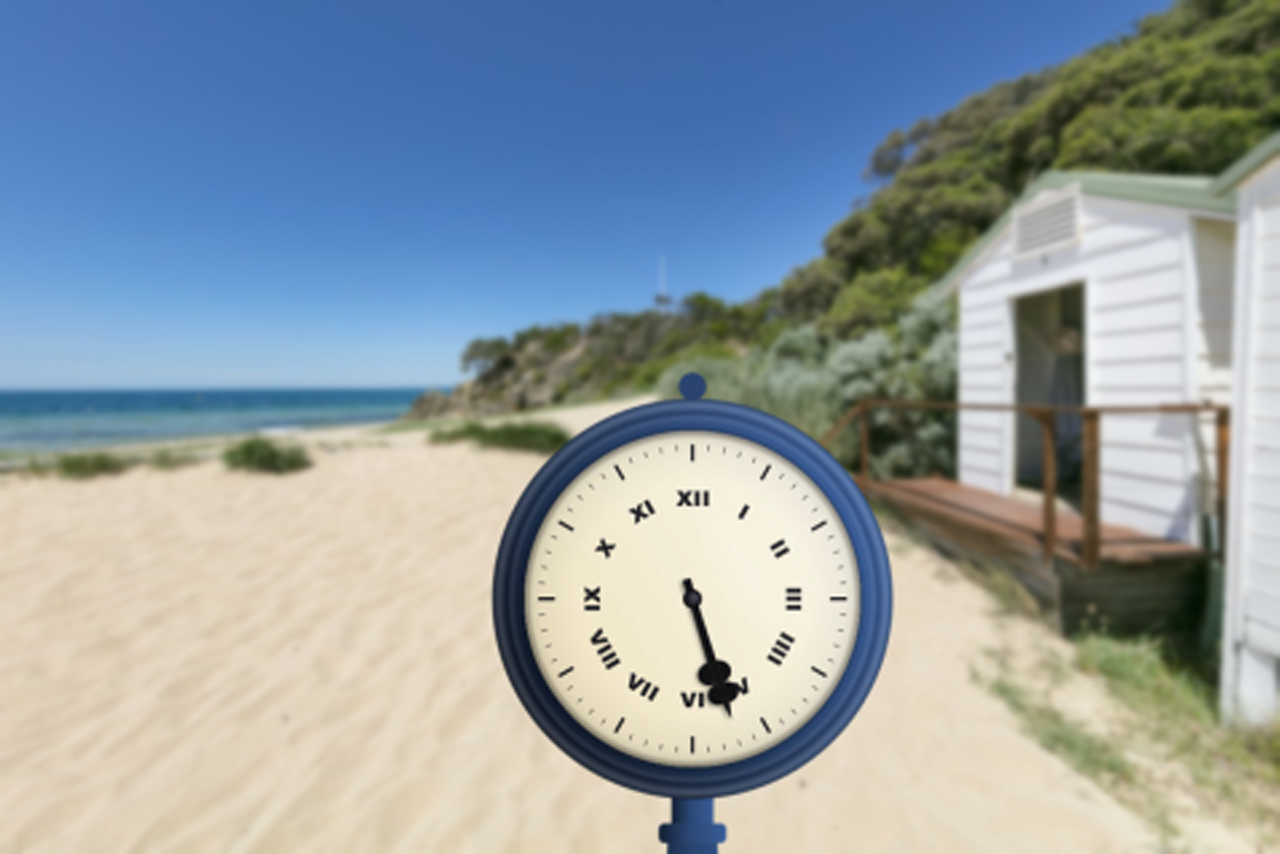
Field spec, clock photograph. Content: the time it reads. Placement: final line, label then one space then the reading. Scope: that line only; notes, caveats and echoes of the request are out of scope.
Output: 5:27
